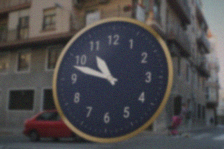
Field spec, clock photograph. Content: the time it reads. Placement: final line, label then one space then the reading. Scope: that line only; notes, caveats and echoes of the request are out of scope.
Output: 10:48
